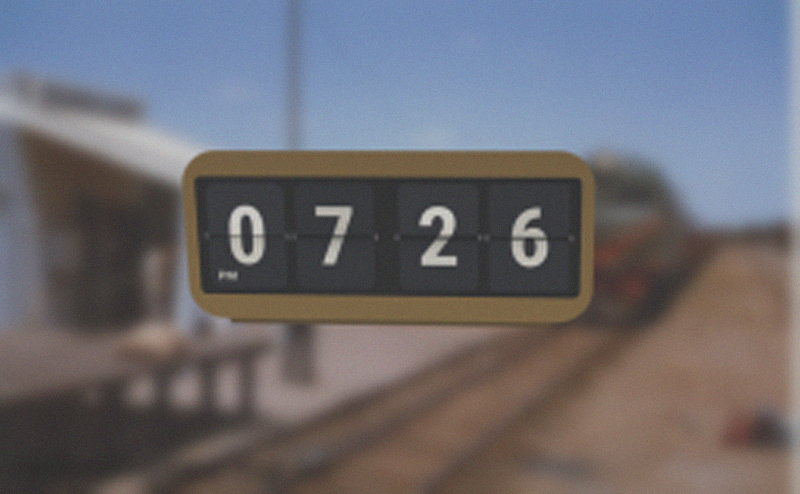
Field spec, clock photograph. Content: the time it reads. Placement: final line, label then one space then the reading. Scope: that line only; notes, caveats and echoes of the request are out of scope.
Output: 7:26
